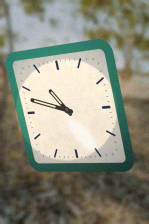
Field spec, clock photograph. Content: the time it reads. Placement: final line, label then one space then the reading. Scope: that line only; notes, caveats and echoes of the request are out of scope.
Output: 10:48
